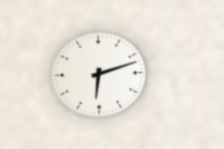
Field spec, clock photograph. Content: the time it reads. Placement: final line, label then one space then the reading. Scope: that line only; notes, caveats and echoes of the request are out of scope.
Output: 6:12
